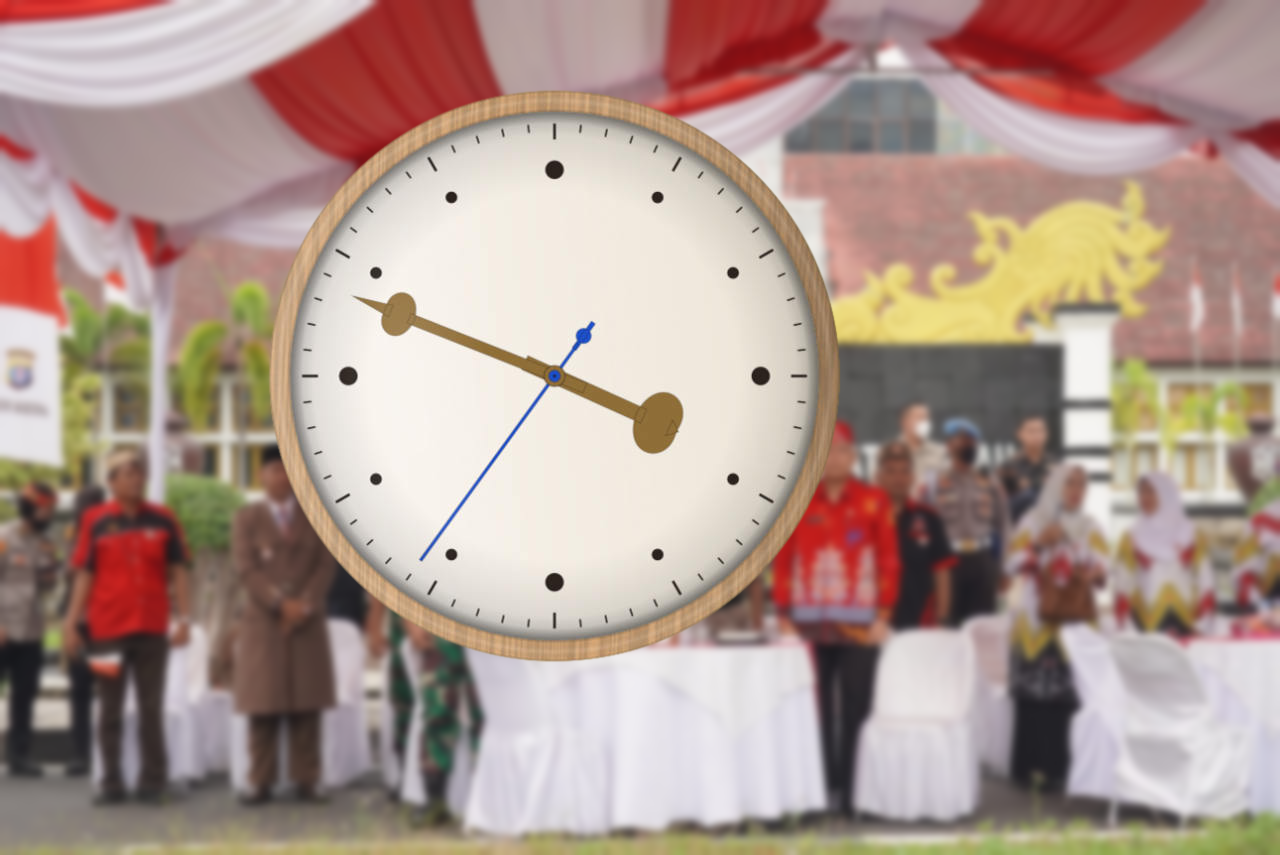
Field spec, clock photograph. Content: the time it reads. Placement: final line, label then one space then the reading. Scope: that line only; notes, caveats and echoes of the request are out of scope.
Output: 3:48:36
